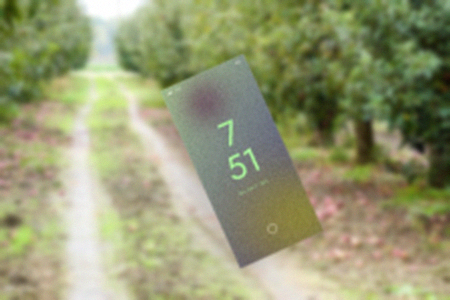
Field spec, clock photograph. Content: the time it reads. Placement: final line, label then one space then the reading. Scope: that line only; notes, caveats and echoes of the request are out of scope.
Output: 7:51
